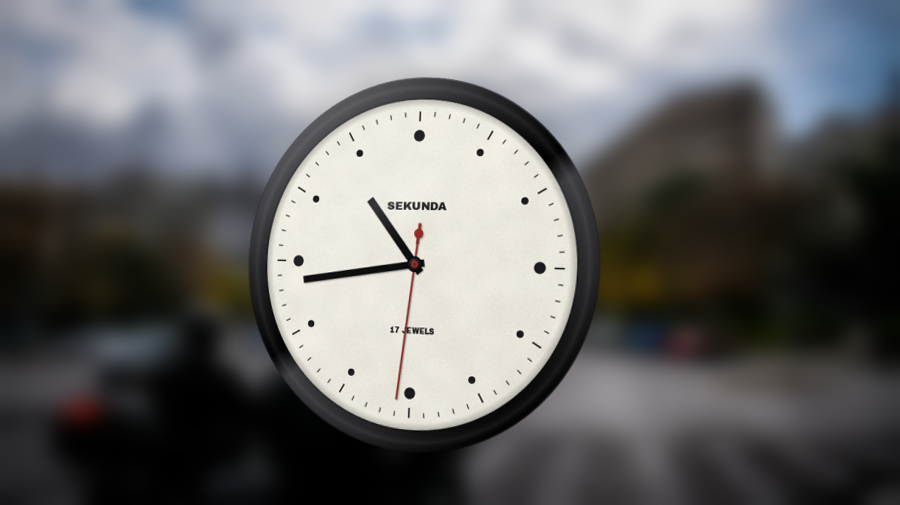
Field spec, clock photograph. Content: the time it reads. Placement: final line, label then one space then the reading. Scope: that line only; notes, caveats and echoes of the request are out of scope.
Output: 10:43:31
